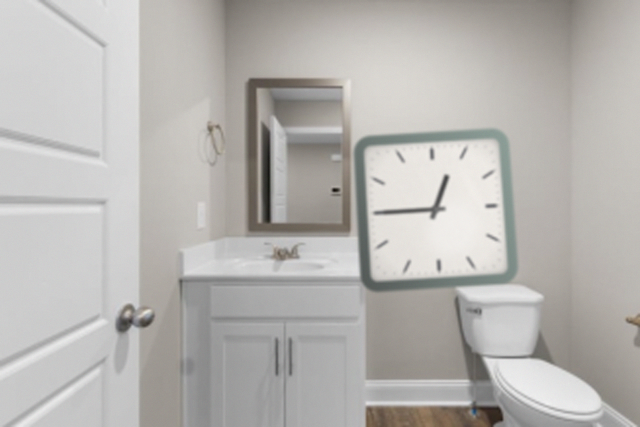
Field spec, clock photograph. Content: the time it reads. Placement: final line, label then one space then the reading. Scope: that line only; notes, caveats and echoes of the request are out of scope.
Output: 12:45
